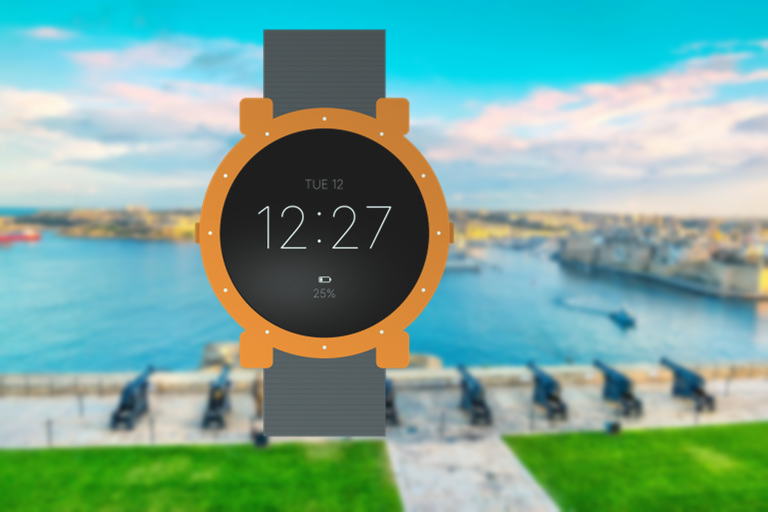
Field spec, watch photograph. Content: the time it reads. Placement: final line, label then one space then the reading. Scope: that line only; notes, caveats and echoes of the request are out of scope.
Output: 12:27
